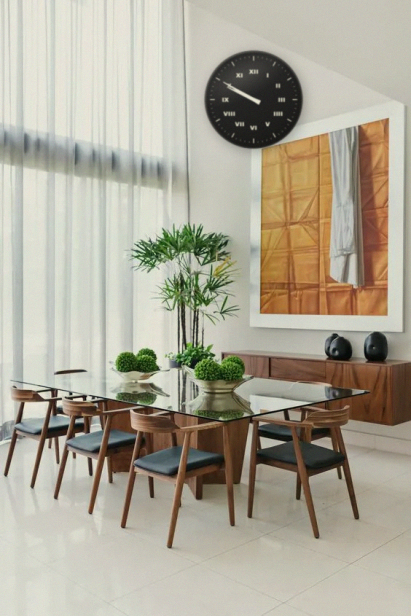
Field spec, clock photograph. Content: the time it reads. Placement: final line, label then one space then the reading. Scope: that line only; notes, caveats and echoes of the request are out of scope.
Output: 9:50
